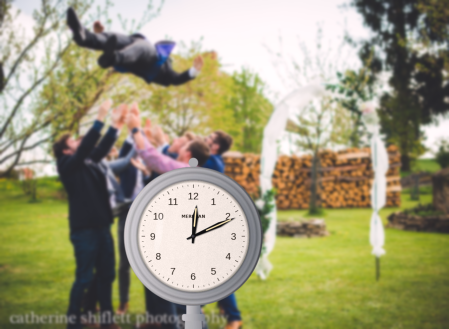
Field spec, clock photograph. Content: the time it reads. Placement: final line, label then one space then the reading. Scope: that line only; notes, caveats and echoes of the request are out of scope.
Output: 12:11
